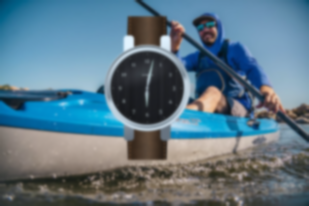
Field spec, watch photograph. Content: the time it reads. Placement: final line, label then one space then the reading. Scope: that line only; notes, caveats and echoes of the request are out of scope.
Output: 6:02
